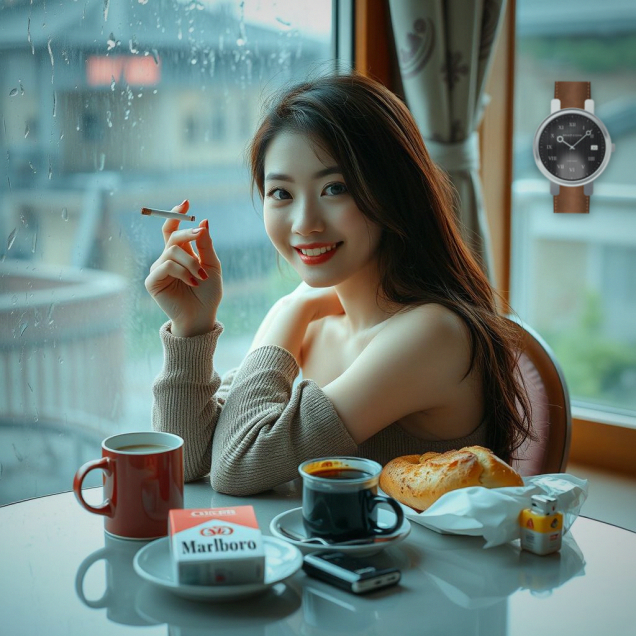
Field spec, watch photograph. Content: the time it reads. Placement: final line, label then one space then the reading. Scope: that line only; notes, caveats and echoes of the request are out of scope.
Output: 10:08
